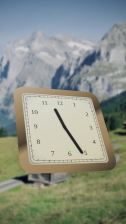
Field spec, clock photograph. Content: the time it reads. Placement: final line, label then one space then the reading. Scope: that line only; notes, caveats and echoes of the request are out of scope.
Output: 11:26
